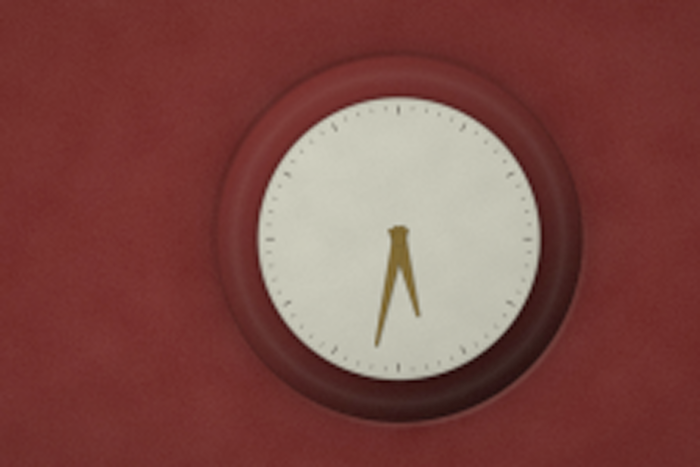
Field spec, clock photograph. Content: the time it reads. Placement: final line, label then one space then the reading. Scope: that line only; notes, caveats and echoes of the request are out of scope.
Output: 5:32
